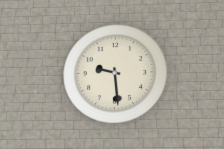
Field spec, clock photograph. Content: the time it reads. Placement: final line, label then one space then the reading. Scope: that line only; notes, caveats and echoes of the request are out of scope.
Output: 9:29
